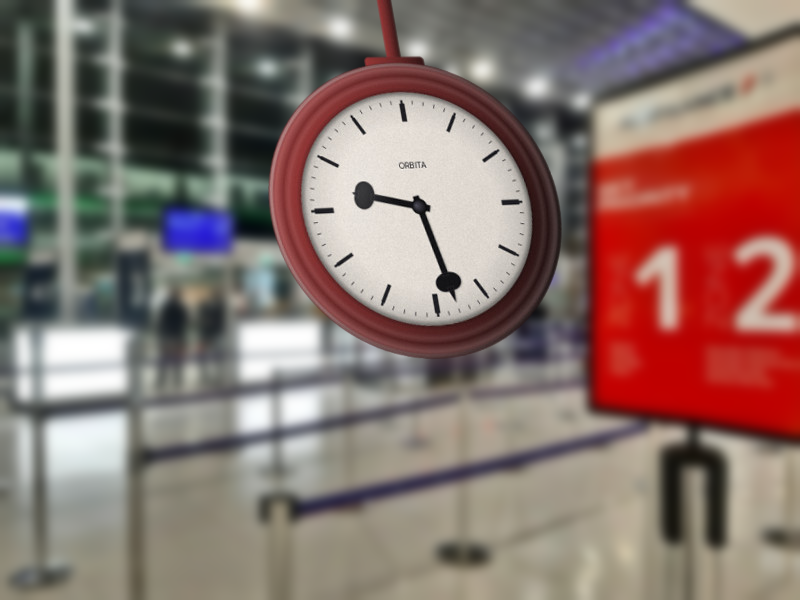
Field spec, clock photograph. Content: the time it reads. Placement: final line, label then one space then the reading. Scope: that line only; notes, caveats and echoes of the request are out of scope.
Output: 9:28
